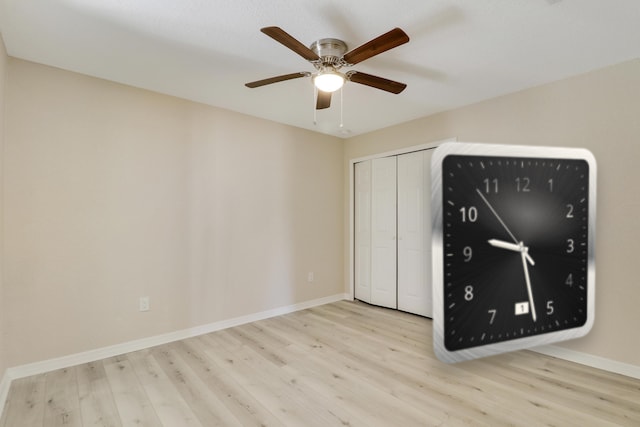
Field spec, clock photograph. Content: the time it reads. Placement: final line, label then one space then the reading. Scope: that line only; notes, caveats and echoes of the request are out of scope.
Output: 9:27:53
